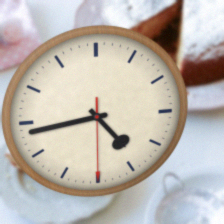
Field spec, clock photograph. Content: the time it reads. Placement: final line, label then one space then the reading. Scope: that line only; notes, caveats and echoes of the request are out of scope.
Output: 4:43:30
